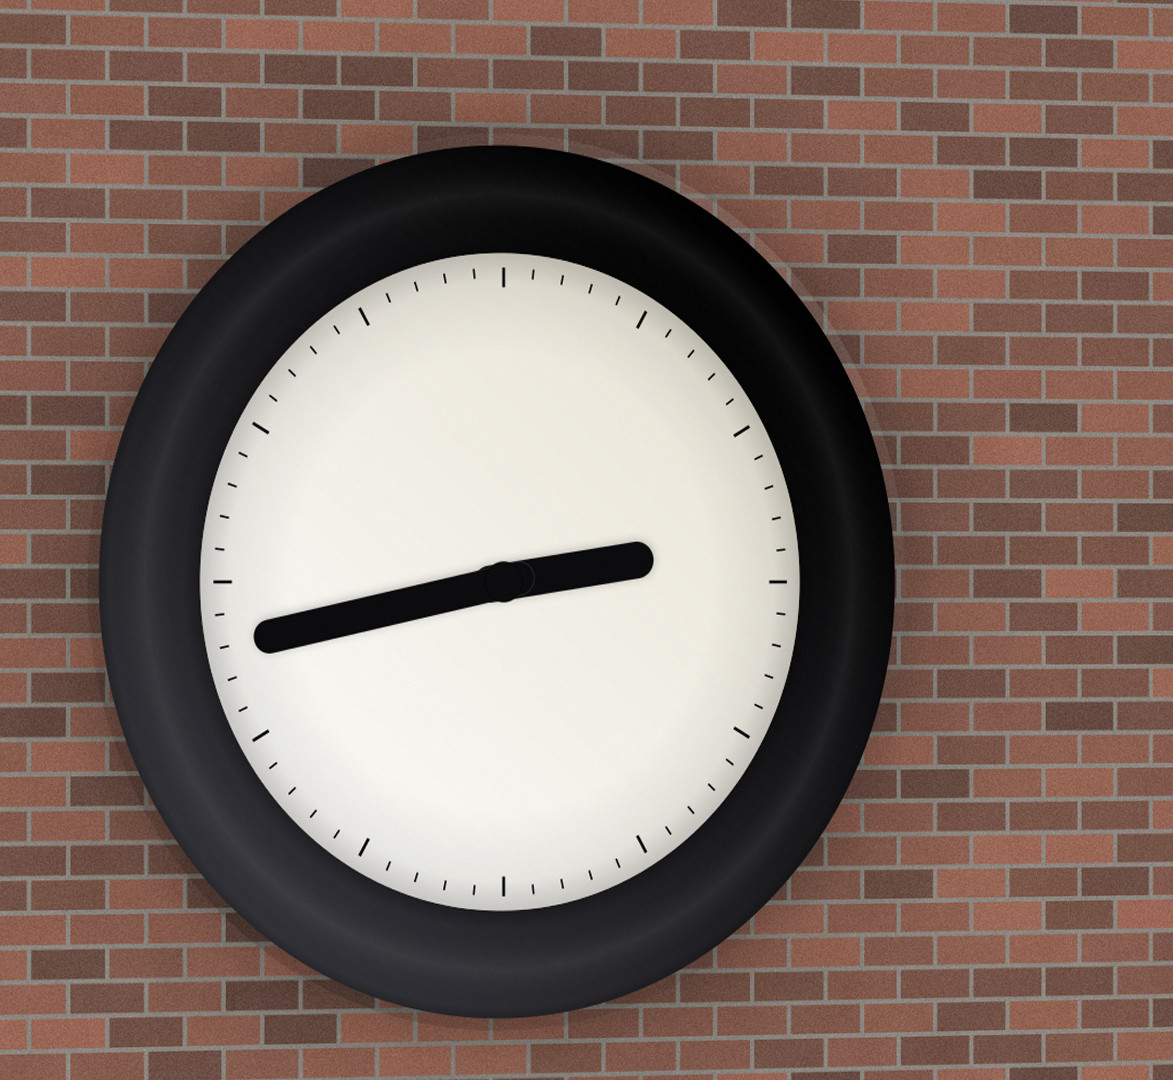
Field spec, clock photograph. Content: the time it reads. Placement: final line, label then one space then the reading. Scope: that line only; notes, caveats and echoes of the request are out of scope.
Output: 2:43
